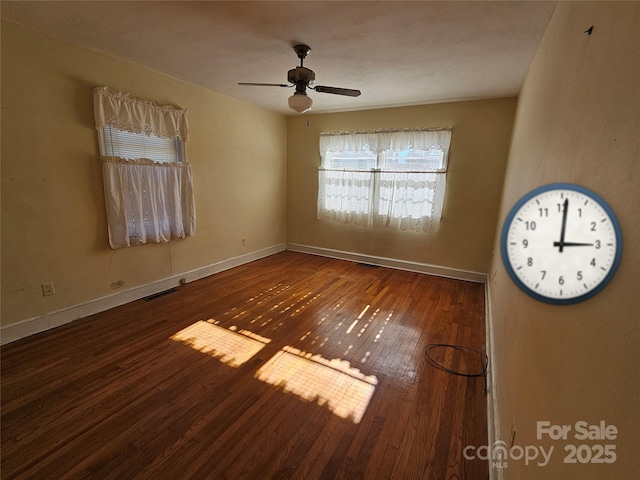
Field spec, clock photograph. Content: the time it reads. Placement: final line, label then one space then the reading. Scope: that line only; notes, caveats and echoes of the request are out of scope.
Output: 3:01
